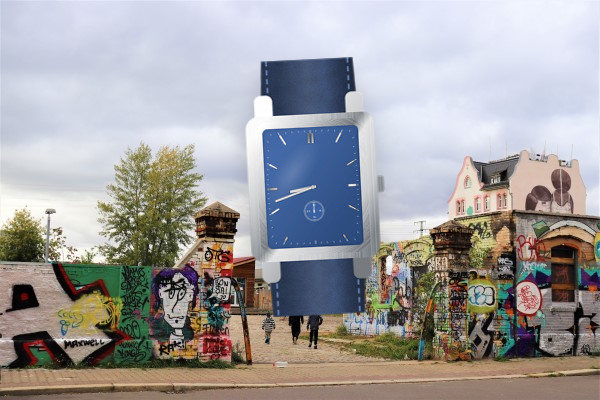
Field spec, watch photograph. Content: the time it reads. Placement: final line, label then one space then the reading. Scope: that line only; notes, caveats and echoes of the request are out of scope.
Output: 8:42
